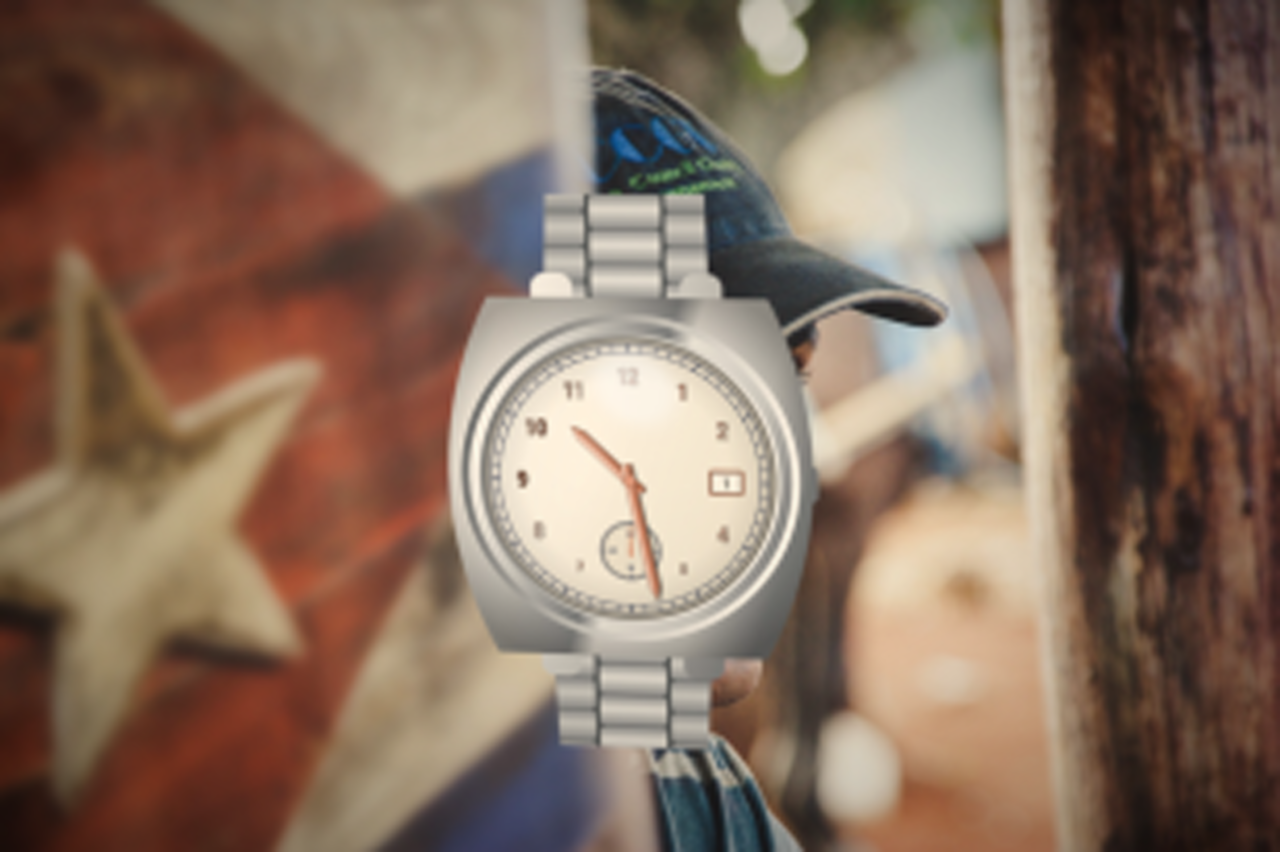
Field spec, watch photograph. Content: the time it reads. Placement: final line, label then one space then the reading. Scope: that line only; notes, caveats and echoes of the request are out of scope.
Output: 10:28
